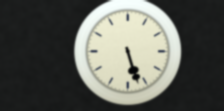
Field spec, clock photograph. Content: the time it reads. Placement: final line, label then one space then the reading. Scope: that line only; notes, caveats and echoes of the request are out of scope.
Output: 5:27
